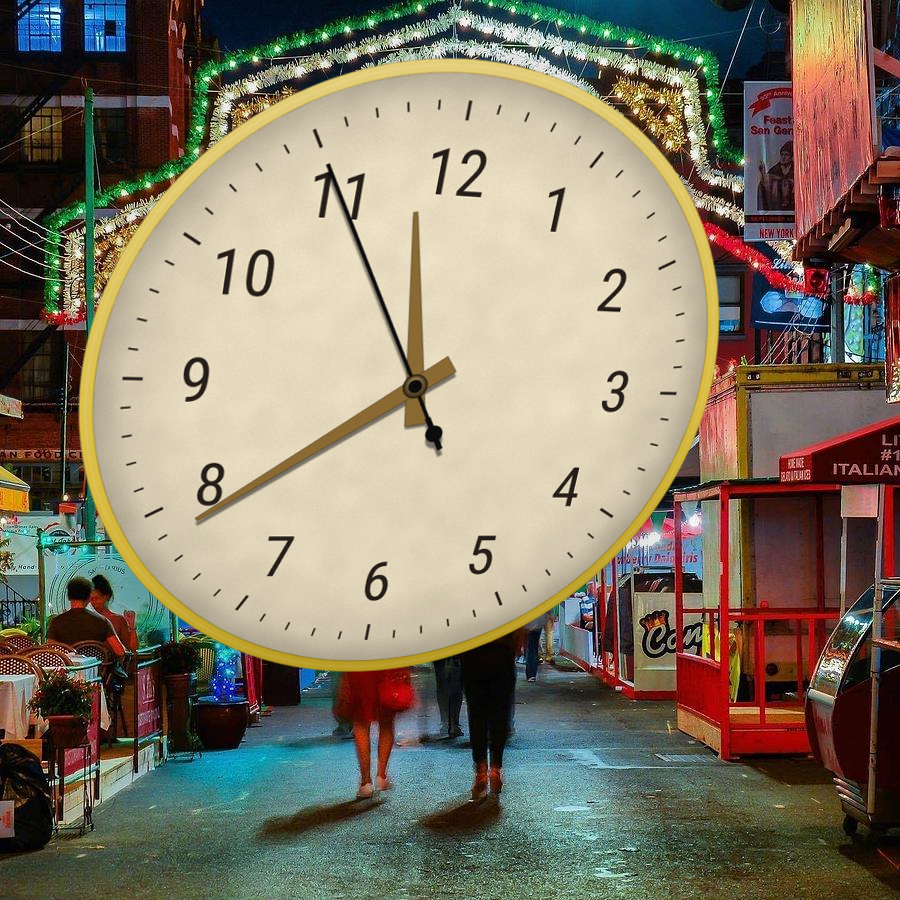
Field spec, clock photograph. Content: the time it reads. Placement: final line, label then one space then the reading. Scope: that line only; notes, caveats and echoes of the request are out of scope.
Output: 11:38:55
